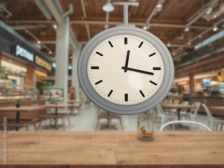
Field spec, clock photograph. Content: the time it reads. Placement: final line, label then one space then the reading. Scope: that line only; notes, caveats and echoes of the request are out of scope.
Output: 12:17
